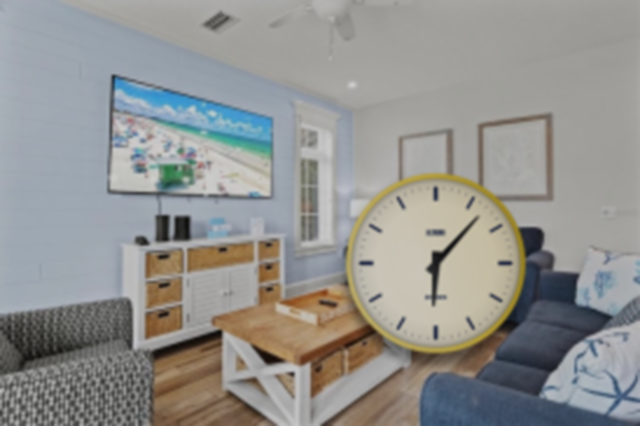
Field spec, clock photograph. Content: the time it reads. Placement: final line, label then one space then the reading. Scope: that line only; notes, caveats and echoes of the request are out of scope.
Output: 6:07
